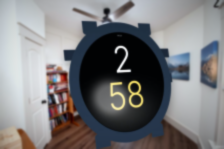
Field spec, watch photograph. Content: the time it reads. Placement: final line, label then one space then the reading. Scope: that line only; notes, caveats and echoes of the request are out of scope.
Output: 2:58
